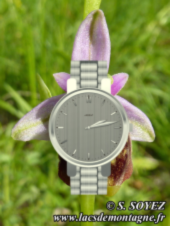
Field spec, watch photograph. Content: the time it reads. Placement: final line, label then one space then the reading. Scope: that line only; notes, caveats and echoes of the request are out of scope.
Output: 2:13
